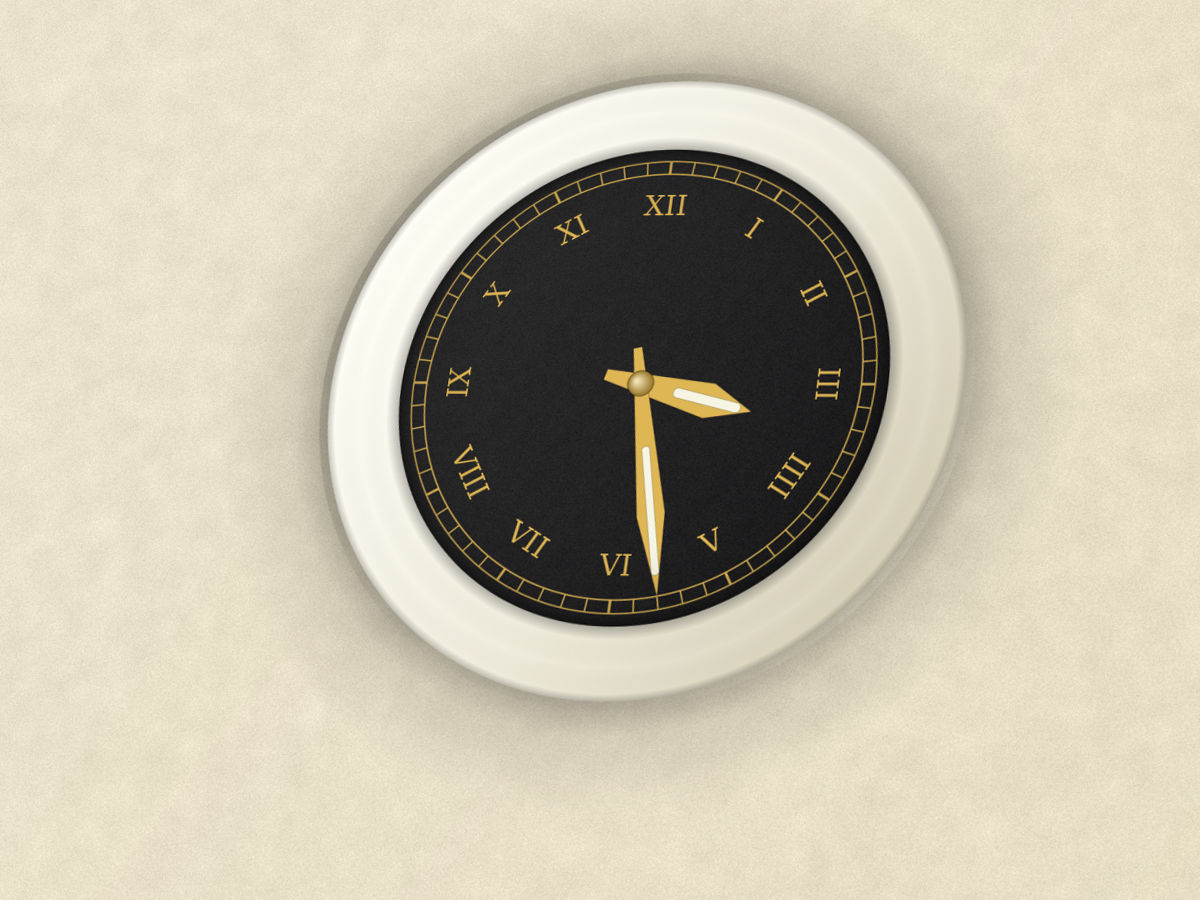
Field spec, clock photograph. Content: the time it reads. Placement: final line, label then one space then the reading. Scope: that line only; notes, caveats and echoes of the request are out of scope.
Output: 3:28
